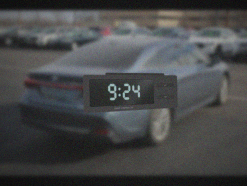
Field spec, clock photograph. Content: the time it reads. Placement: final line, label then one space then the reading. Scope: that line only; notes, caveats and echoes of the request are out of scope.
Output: 9:24
